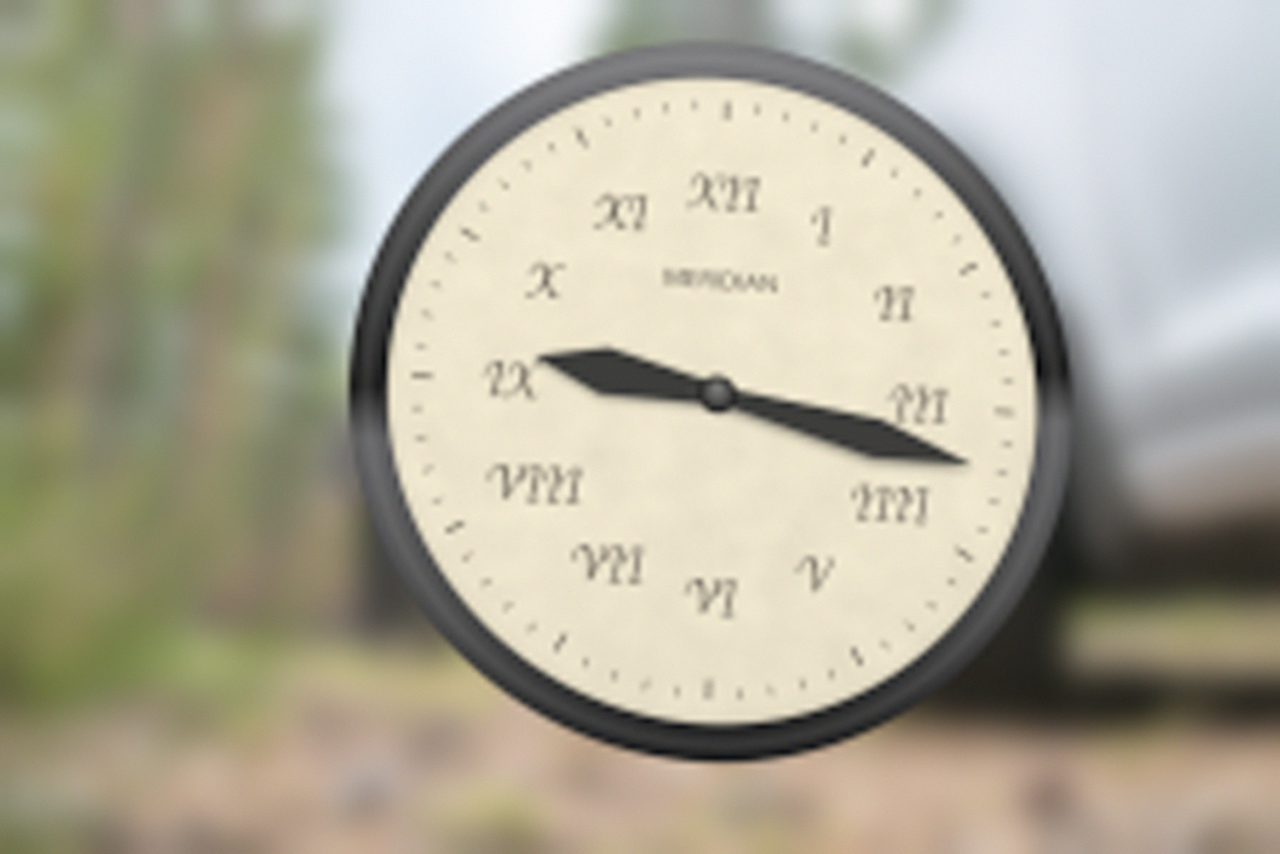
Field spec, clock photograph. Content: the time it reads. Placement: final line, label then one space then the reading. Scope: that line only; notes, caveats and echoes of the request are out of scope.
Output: 9:17
